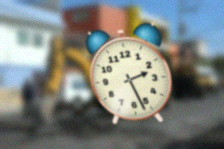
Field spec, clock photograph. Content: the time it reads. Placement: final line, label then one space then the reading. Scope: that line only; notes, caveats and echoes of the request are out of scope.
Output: 2:27
